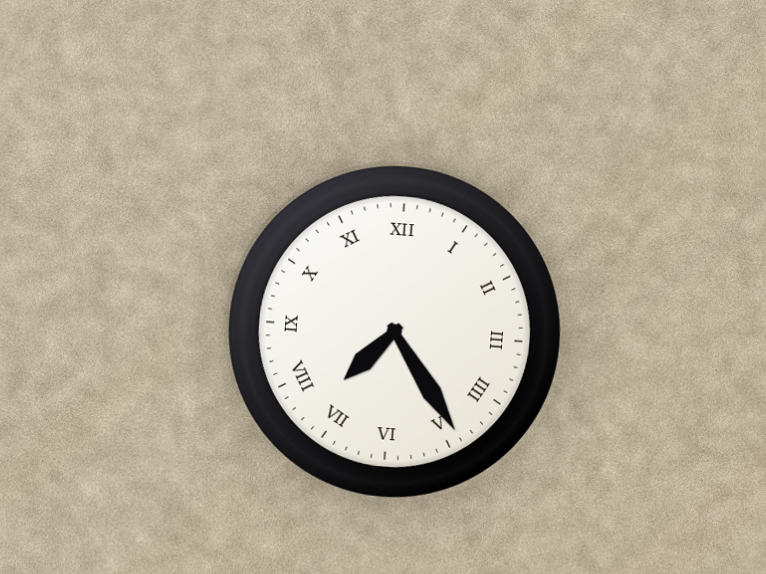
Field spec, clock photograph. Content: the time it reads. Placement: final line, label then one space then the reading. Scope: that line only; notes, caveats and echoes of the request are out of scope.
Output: 7:24
